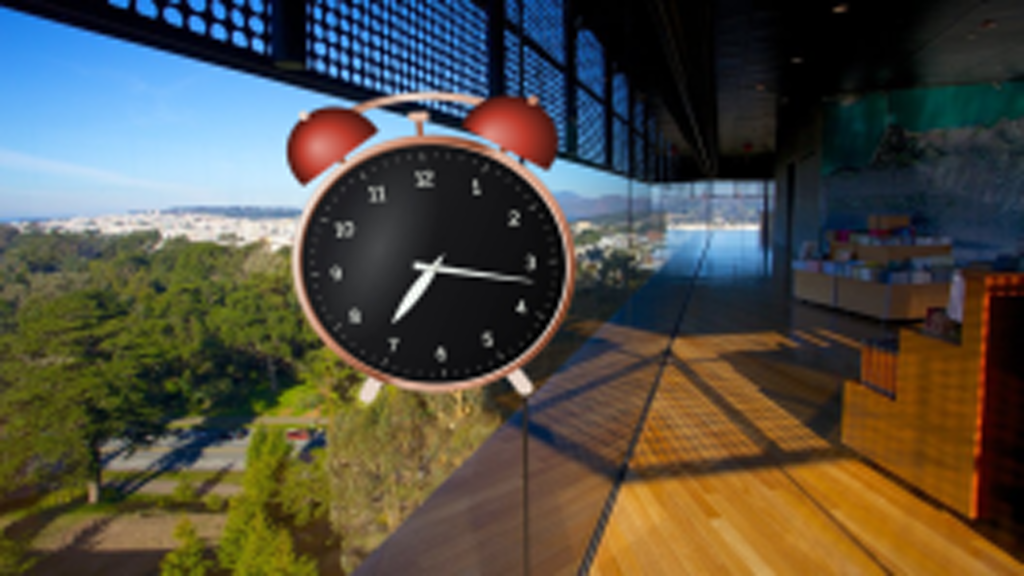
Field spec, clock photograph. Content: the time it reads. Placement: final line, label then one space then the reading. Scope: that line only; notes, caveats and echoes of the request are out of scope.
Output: 7:17
